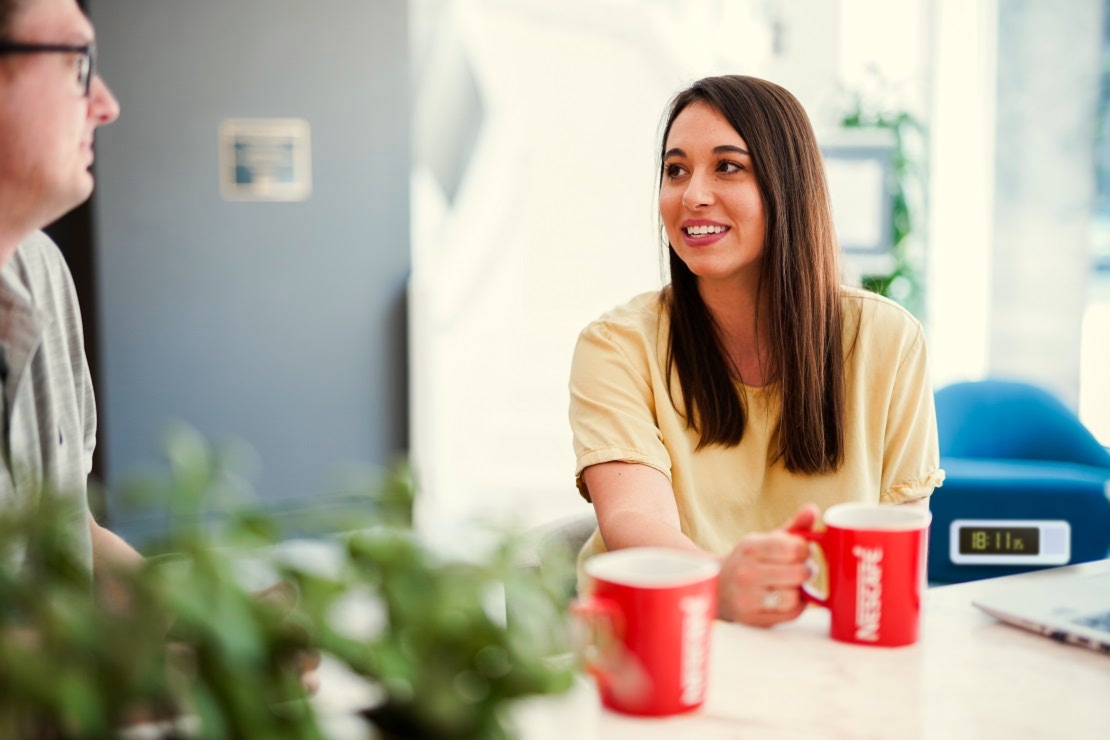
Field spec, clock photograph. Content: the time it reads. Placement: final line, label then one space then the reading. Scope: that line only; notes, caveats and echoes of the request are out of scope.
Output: 18:11
